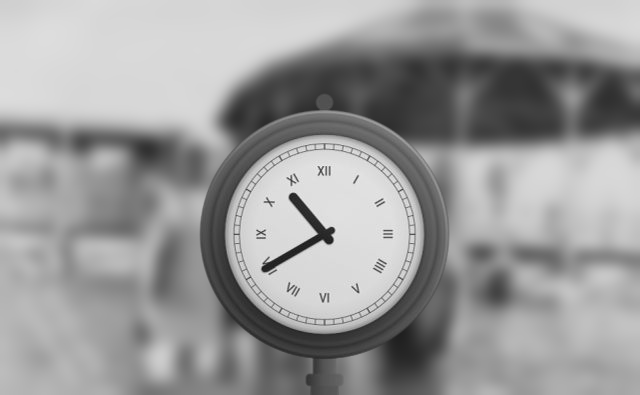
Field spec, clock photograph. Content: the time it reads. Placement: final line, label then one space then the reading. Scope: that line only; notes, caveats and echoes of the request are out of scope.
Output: 10:40
